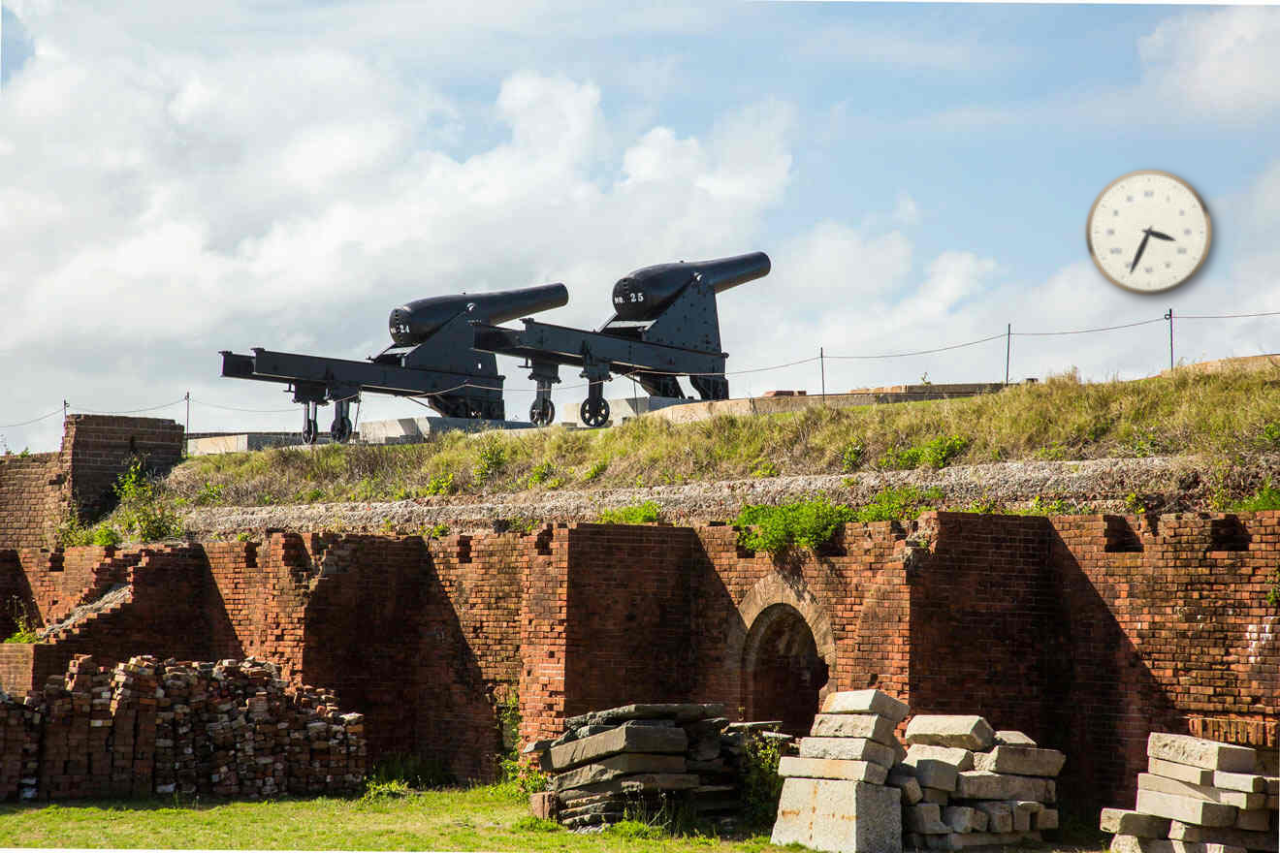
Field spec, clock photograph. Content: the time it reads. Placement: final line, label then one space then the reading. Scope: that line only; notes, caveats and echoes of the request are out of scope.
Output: 3:34
